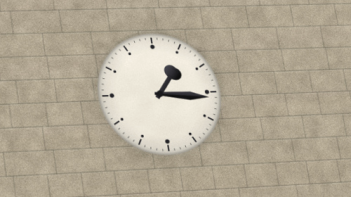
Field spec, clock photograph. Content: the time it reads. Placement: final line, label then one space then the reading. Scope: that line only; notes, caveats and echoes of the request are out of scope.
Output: 1:16
